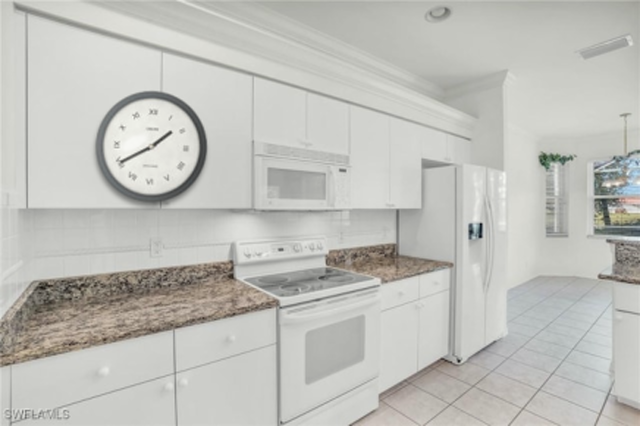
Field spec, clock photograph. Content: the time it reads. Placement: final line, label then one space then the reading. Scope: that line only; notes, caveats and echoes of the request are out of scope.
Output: 1:40
